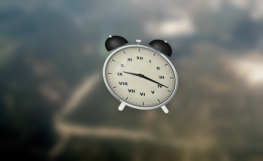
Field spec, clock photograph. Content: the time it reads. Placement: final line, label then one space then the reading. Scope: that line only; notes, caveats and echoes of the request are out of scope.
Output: 9:19
